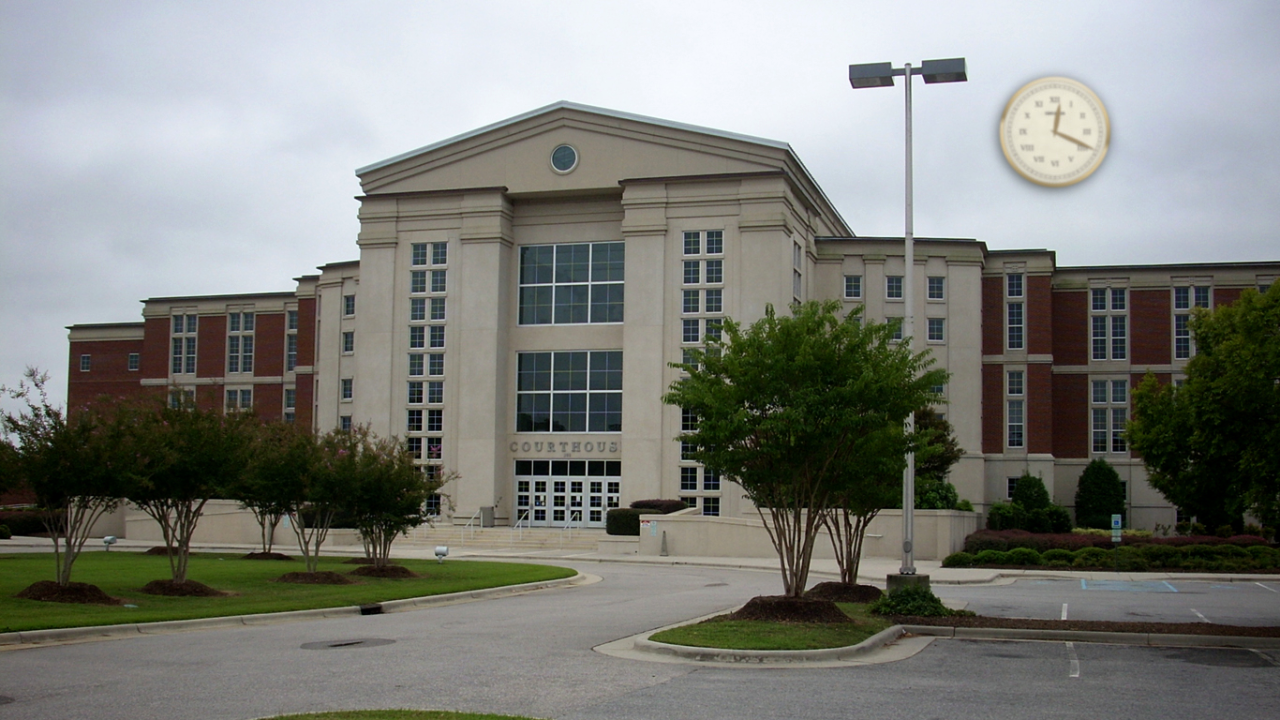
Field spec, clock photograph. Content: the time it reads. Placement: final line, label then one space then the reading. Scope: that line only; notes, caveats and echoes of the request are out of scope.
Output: 12:19
